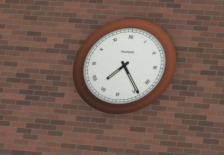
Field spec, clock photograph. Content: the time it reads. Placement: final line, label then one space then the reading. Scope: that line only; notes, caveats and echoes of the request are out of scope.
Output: 7:24
